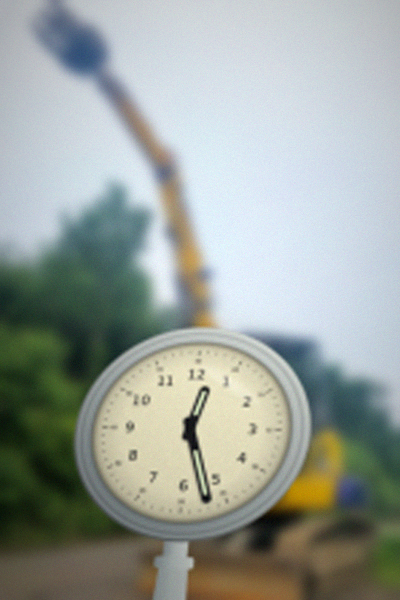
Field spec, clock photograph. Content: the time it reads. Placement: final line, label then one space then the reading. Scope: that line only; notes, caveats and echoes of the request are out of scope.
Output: 12:27
